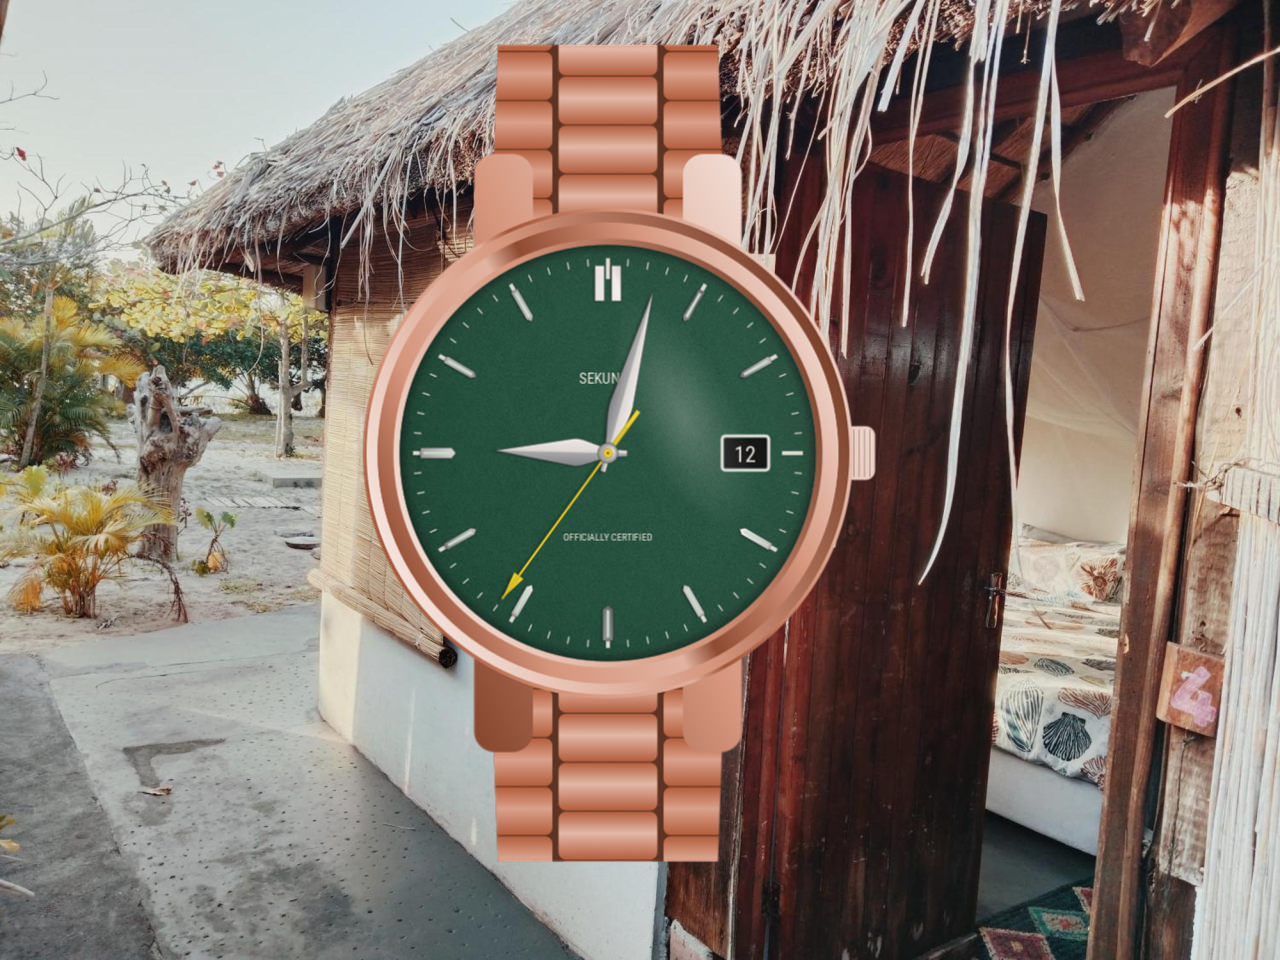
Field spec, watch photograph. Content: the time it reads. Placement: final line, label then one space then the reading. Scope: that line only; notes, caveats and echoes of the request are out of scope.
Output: 9:02:36
